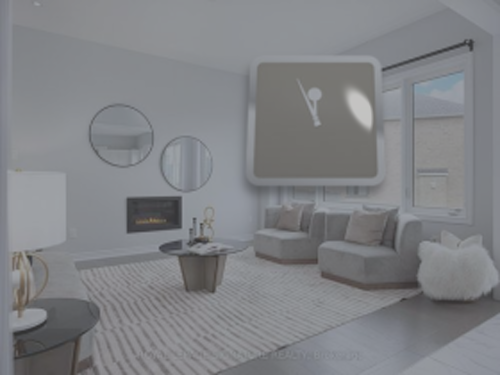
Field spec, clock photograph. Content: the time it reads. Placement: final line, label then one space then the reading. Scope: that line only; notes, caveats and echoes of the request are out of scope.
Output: 11:56
